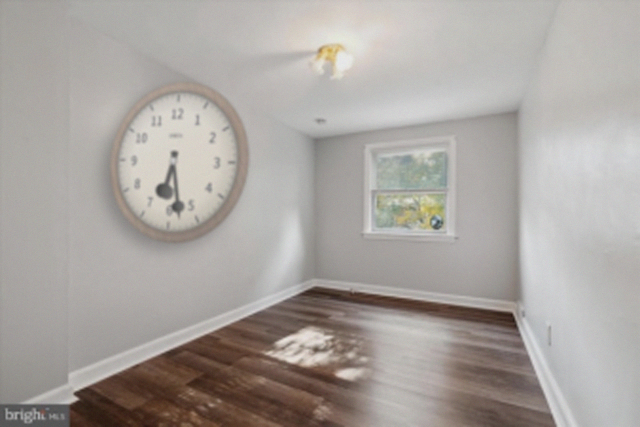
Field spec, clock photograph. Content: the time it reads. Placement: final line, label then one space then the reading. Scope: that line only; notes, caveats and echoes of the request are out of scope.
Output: 6:28
